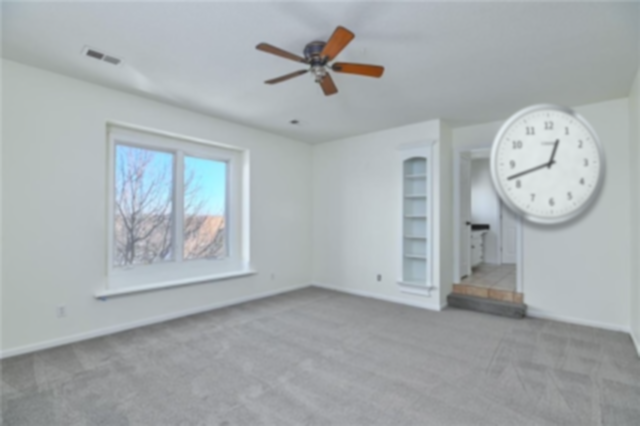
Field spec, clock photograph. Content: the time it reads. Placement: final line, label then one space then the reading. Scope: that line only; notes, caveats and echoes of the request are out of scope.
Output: 12:42
